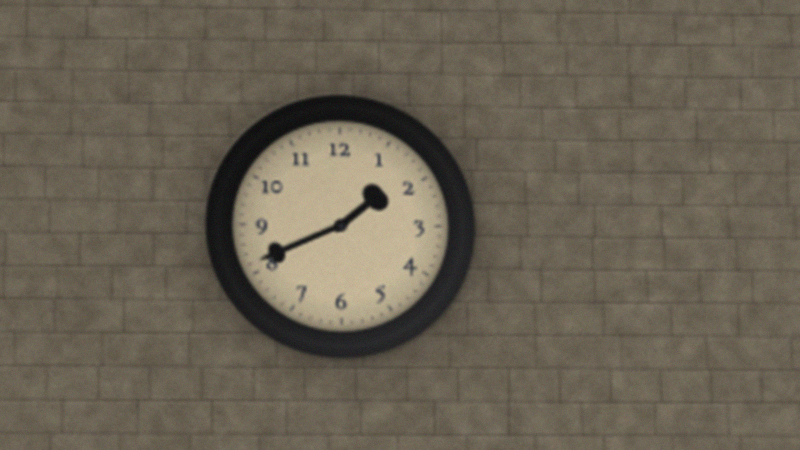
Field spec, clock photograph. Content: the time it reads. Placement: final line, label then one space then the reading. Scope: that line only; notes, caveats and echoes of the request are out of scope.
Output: 1:41
